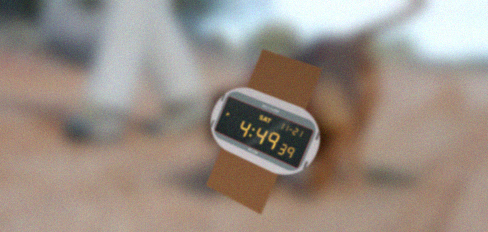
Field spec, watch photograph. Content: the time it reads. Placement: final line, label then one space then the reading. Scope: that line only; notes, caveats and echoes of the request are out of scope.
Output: 4:49:39
